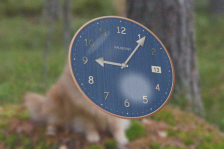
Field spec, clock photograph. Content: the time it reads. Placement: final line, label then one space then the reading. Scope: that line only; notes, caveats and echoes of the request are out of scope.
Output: 9:06
